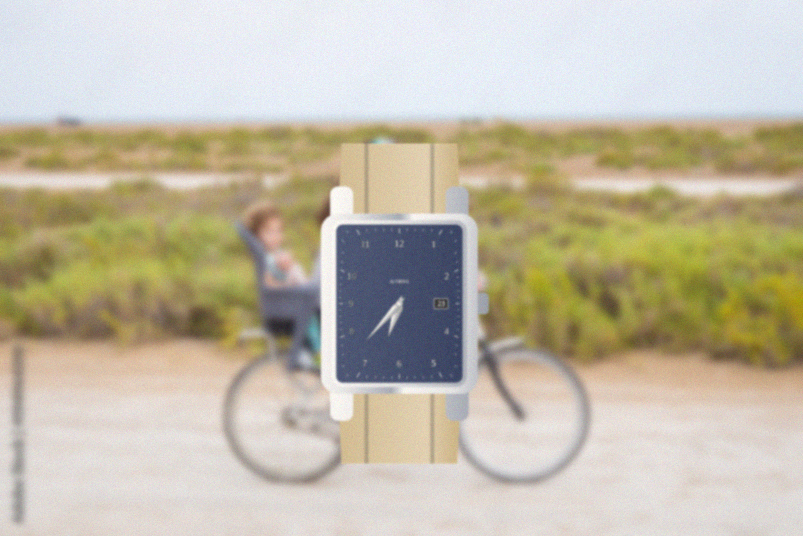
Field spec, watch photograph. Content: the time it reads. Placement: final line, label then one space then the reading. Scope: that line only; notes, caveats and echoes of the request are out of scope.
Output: 6:37
